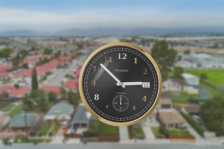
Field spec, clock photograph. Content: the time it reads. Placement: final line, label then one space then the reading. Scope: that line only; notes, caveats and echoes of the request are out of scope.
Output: 2:52
